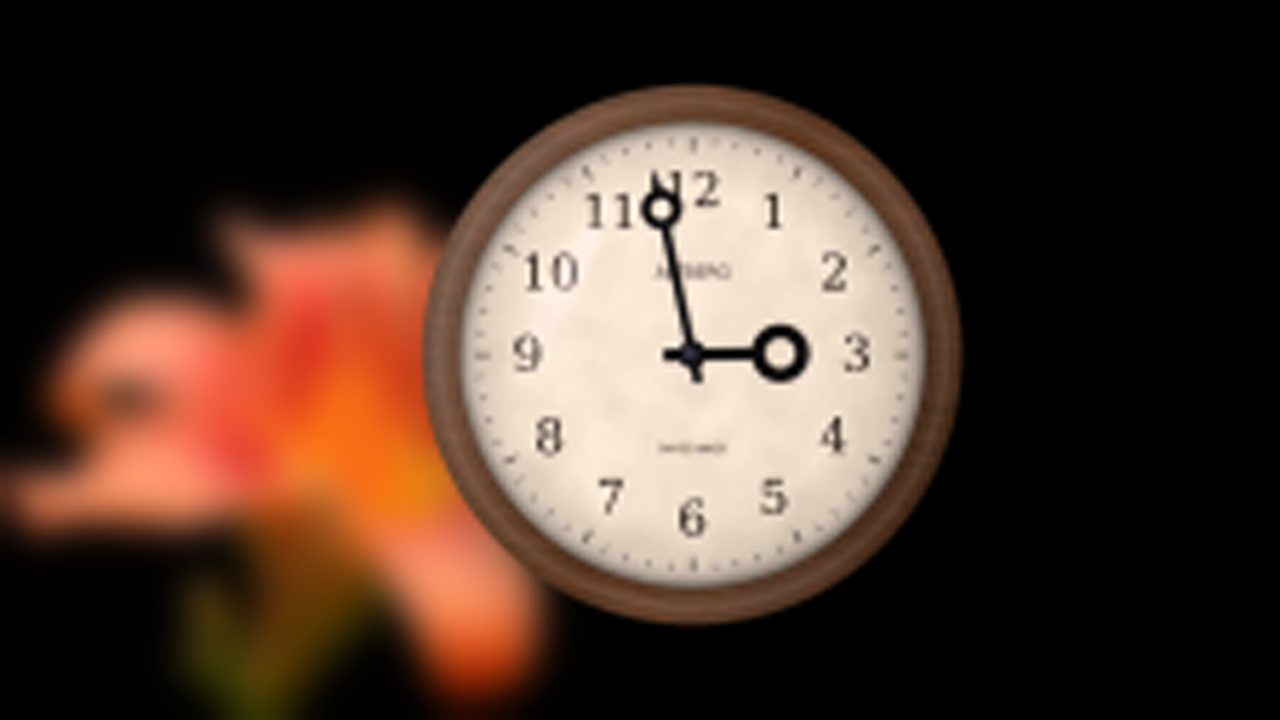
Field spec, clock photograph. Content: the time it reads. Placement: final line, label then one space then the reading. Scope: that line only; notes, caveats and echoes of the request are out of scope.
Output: 2:58
